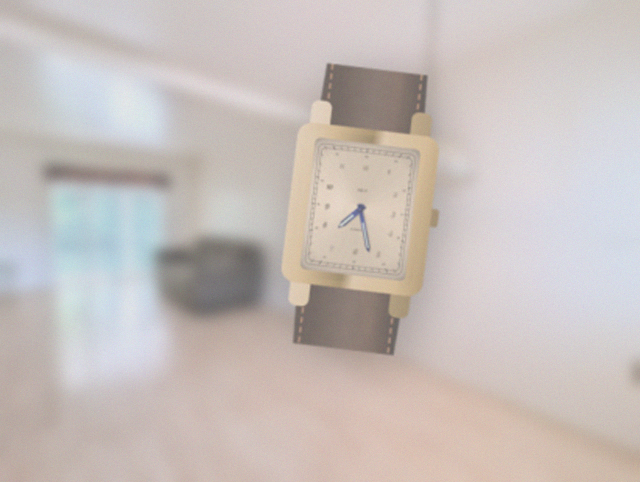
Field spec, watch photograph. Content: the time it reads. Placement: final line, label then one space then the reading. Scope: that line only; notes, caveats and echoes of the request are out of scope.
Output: 7:27
